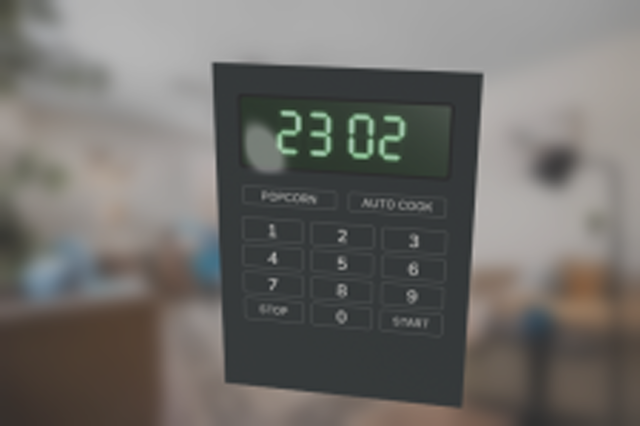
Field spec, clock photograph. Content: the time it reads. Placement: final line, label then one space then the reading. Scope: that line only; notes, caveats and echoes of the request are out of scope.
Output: 23:02
